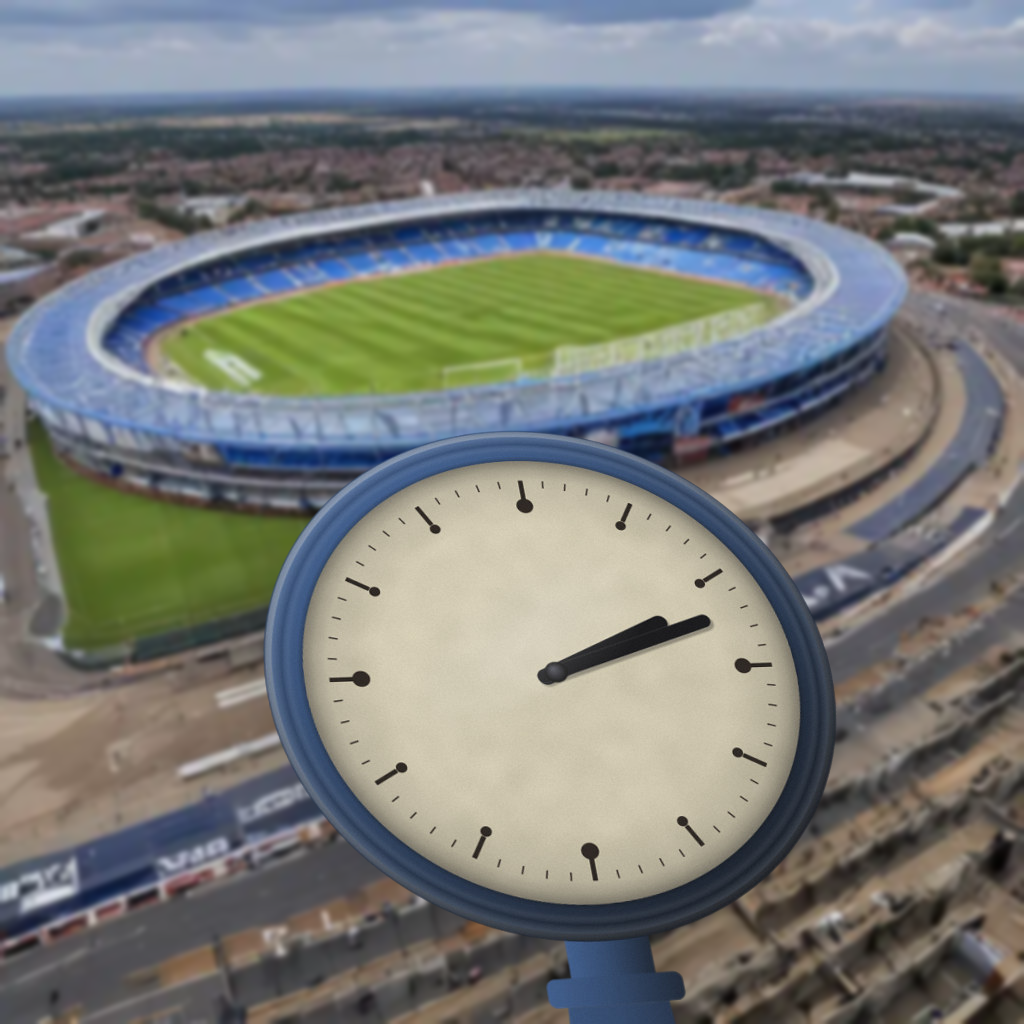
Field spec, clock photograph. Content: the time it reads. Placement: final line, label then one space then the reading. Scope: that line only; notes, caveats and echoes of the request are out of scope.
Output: 2:12
